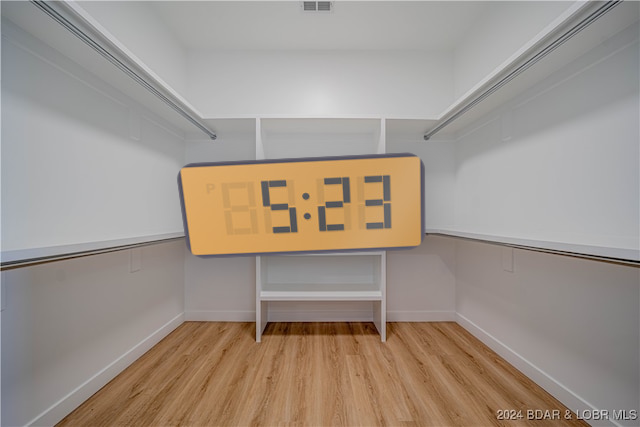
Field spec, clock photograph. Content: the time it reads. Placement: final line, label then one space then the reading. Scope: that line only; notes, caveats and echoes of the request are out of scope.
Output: 5:23
